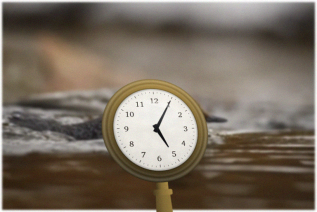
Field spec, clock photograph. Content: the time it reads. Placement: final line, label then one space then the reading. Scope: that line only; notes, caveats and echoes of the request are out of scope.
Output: 5:05
